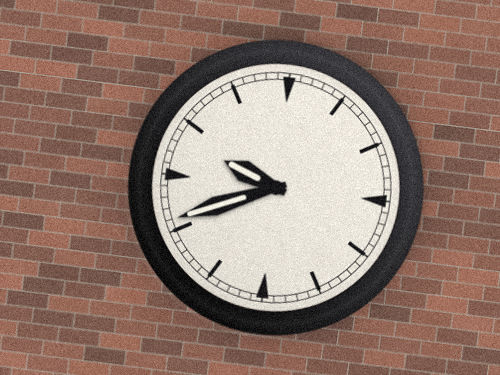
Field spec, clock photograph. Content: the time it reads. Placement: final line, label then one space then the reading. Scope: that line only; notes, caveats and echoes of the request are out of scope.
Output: 9:41
